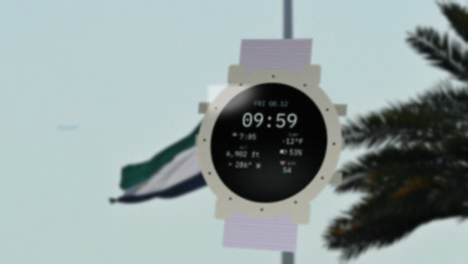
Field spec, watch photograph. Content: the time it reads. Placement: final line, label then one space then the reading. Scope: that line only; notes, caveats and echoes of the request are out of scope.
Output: 9:59
